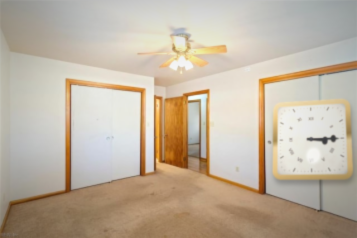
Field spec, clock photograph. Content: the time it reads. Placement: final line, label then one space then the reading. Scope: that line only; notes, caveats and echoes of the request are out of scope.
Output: 3:15
